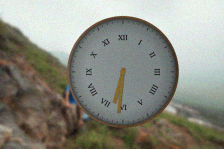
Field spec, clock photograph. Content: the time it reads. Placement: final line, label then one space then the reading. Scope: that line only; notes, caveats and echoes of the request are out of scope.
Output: 6:31
